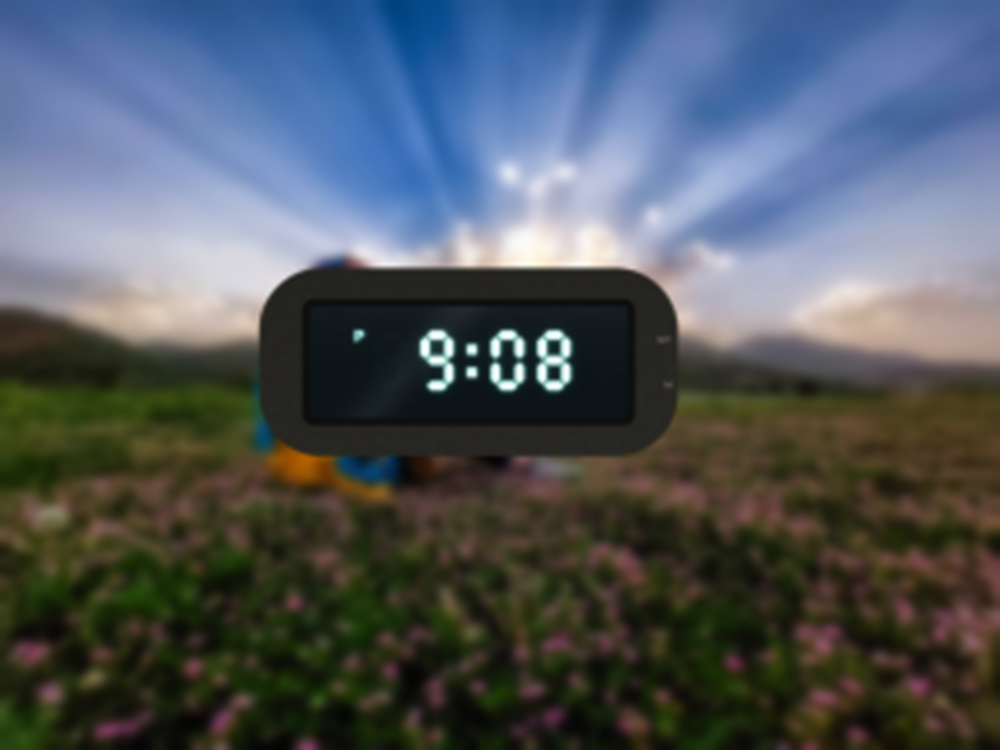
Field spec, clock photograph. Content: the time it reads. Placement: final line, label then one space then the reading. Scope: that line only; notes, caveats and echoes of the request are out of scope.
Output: 9:08
